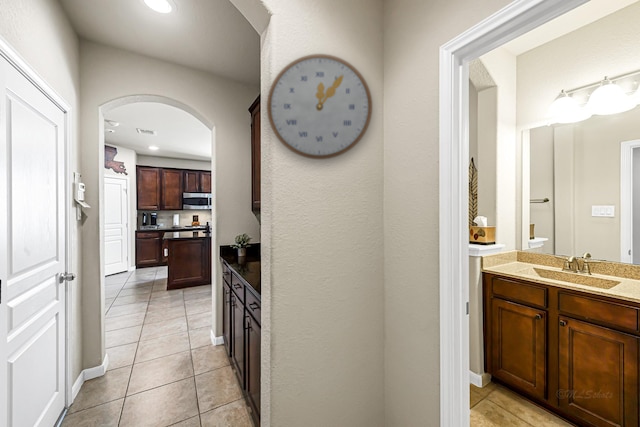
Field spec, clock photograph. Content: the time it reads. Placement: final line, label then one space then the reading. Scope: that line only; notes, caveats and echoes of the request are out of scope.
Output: 12:06
